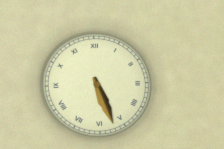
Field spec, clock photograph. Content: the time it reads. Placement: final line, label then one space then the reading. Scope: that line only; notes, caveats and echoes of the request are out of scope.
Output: 5:27
